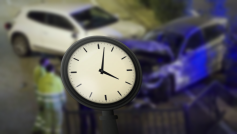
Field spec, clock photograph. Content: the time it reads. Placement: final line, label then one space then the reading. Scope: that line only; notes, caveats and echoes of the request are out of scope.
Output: 4:02
